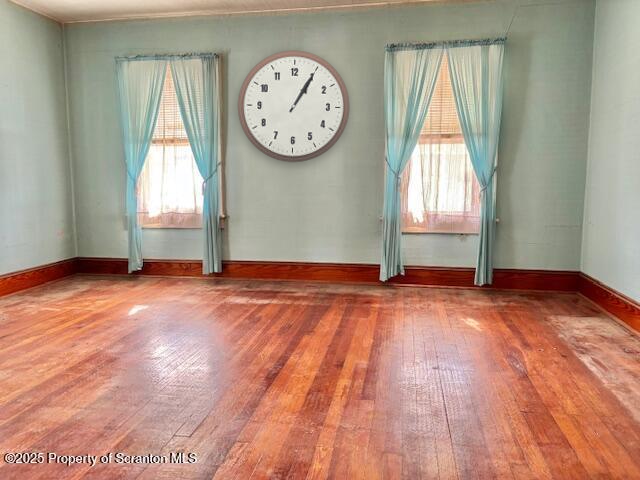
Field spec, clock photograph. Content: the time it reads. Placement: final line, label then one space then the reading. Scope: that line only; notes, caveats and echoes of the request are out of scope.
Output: 1:05
